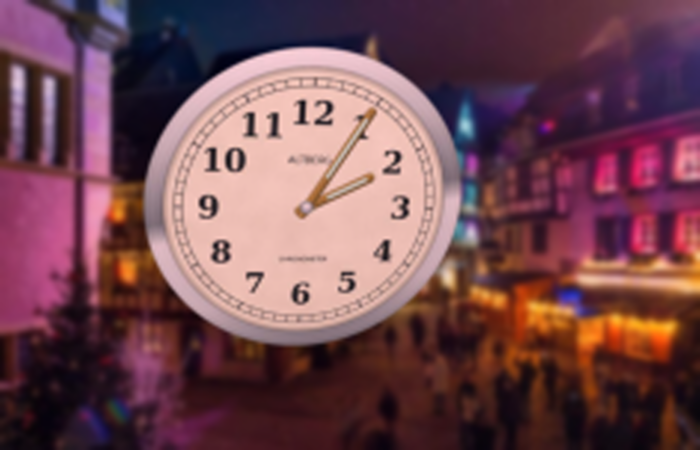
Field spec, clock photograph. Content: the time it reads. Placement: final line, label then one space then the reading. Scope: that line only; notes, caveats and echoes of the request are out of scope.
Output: 2:05
